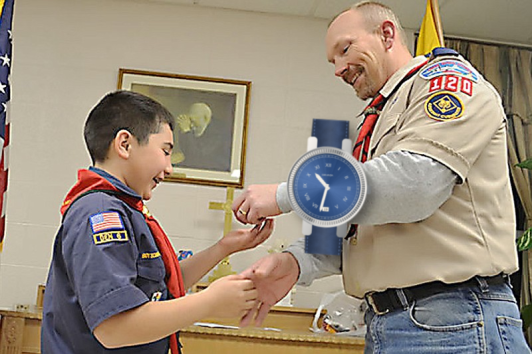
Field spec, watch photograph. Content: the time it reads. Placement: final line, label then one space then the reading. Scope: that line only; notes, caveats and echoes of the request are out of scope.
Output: 10:32
